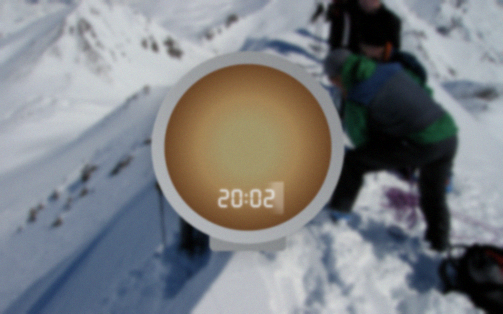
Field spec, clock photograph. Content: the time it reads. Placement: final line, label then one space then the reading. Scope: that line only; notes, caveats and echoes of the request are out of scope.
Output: 20:02
